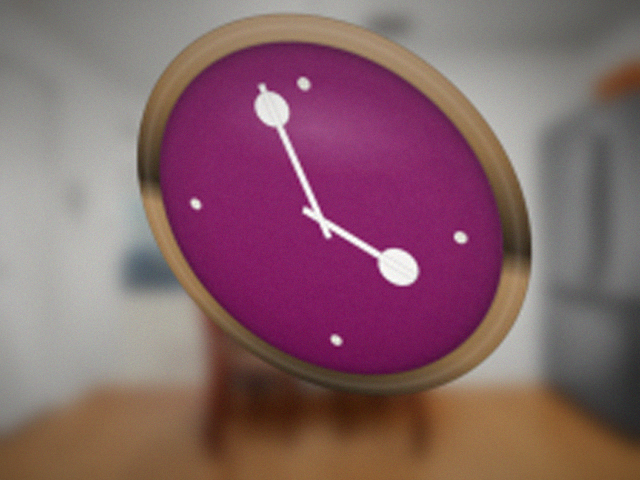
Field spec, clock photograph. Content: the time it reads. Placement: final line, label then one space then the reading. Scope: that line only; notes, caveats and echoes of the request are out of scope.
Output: 3:57
